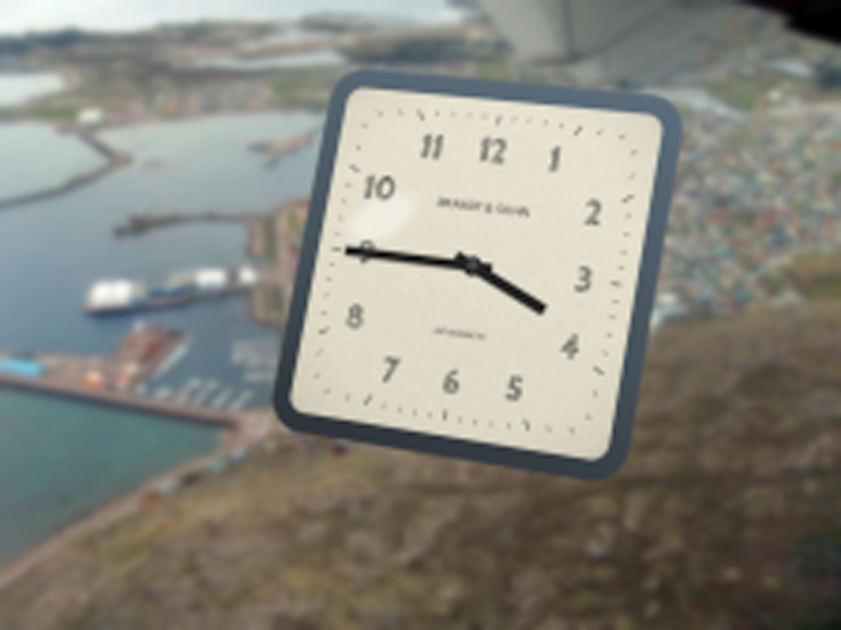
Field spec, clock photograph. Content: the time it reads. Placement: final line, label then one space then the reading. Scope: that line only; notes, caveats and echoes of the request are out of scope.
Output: 3:45
